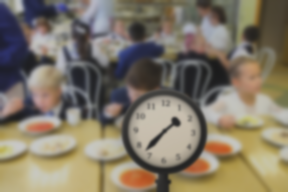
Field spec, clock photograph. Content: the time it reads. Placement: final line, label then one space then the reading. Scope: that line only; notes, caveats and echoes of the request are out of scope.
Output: 1:37
